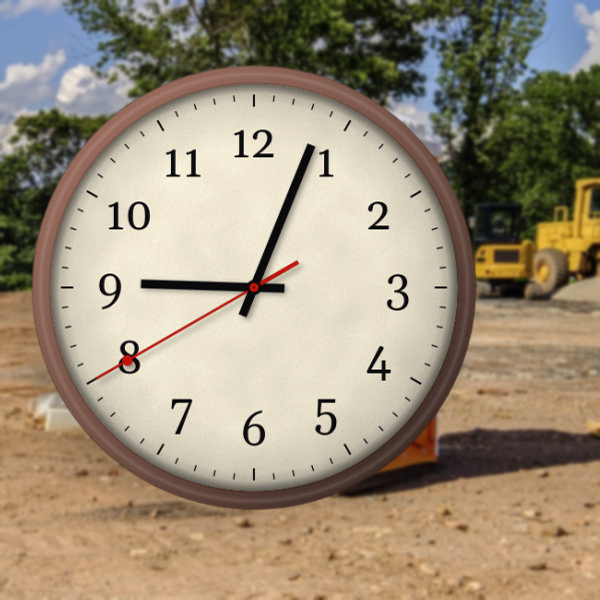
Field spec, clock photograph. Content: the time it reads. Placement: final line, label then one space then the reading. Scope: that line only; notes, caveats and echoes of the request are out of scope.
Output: 9:03:40
